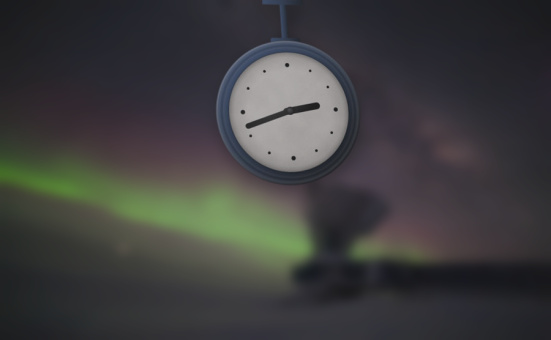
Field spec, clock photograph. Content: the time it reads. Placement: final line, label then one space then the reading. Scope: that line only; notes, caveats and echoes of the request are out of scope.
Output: 2:42
